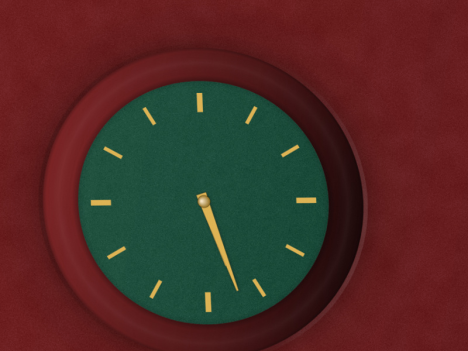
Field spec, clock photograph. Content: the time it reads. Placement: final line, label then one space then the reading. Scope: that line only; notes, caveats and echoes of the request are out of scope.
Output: 5:27
